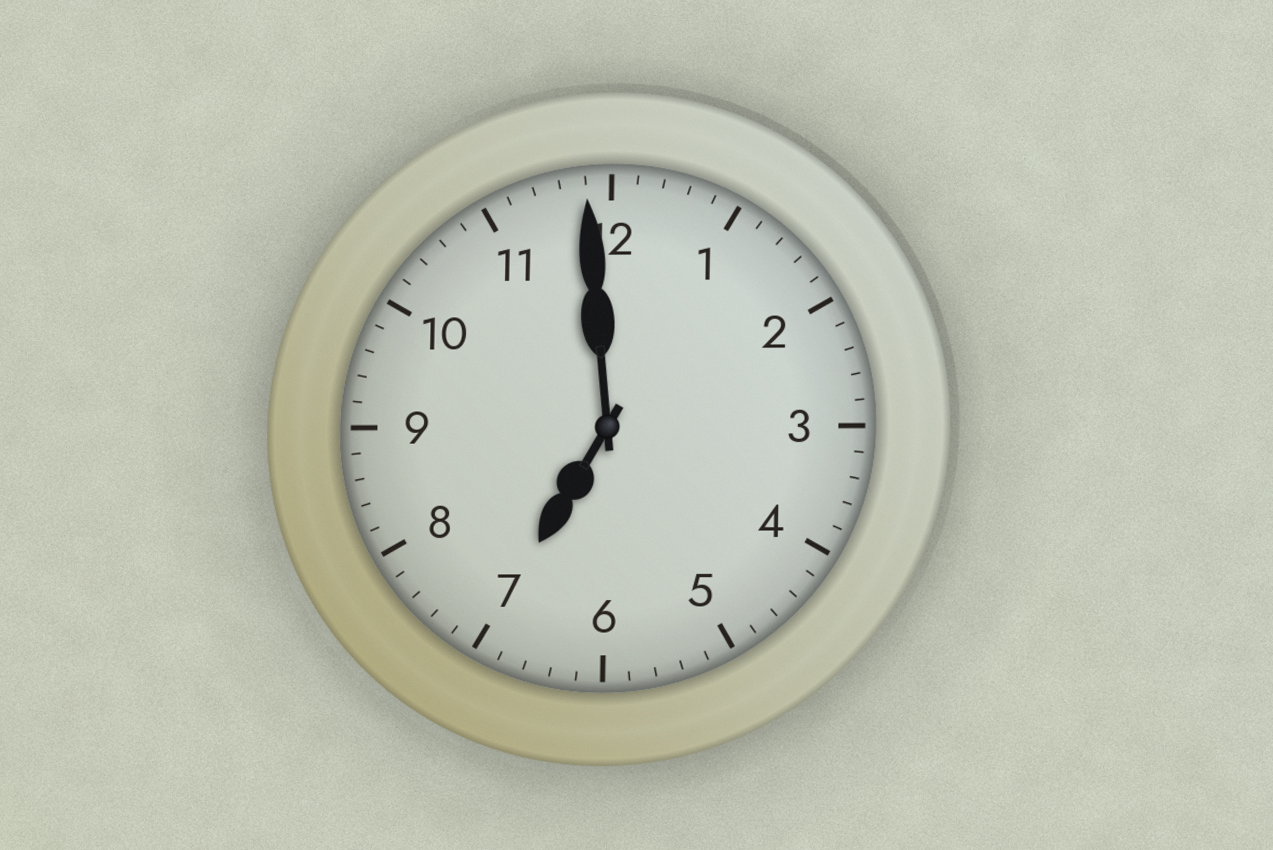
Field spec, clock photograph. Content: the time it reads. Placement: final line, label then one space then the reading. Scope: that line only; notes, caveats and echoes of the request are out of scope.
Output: 6:59
